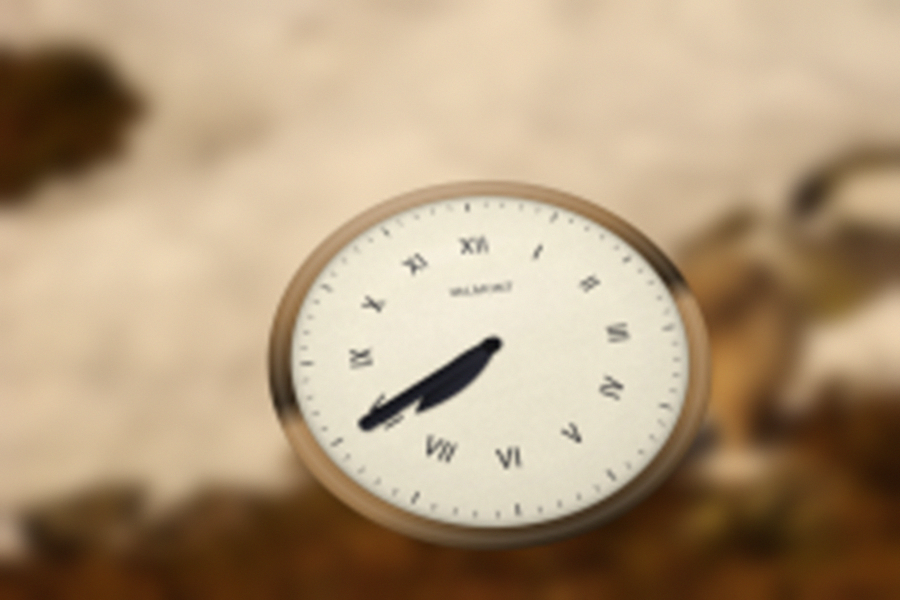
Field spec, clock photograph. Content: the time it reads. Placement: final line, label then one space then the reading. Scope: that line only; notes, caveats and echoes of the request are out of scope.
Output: 7:40
